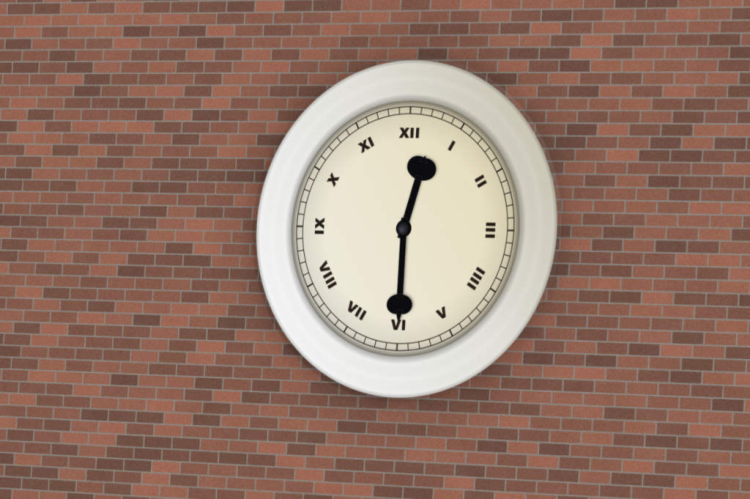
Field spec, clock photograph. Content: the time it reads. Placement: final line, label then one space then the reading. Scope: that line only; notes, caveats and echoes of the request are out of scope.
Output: 12:30
